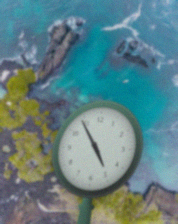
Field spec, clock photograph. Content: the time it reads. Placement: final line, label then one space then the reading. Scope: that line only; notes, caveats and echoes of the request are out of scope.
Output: 4:54
